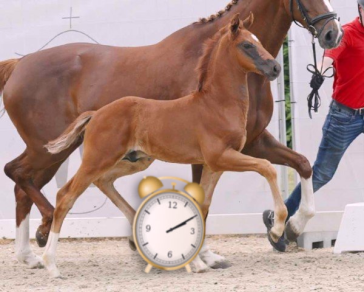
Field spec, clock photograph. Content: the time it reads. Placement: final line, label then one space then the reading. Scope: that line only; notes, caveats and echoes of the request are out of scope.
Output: 2:10
